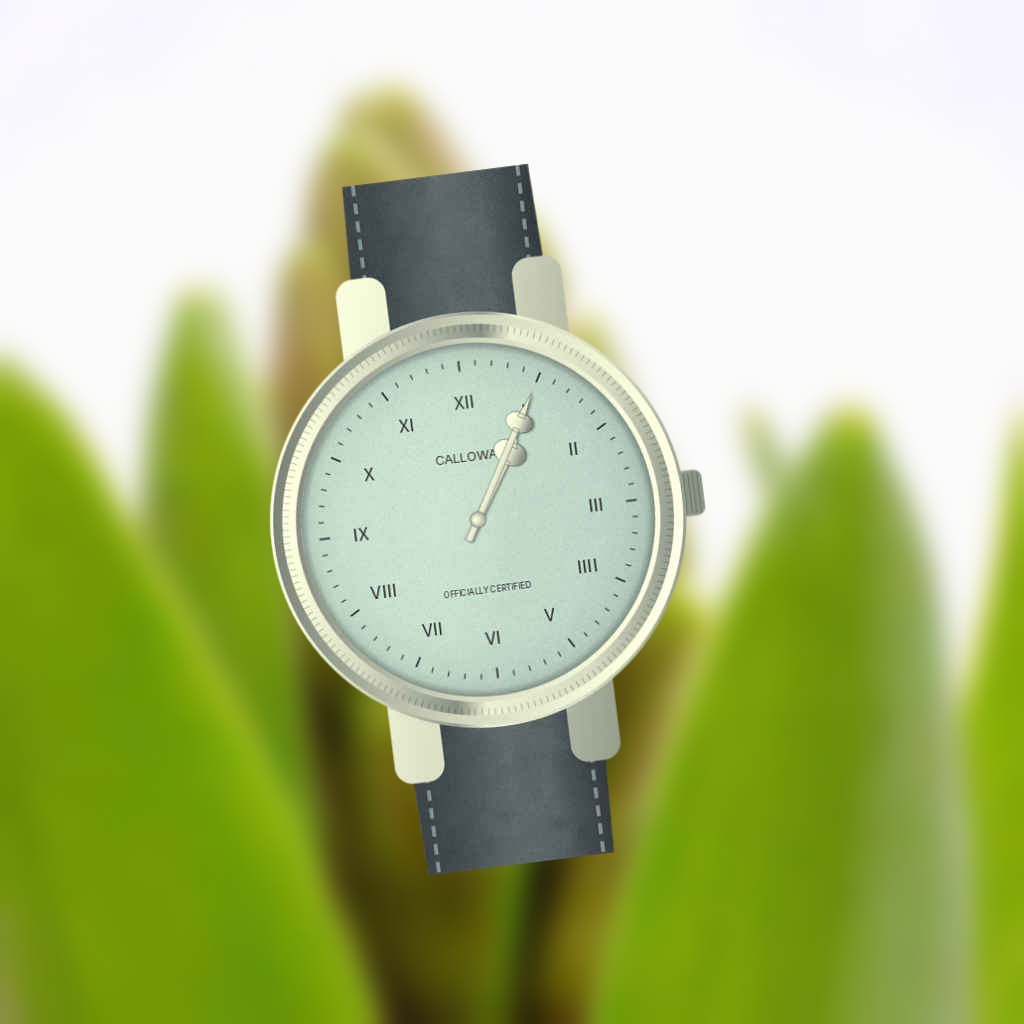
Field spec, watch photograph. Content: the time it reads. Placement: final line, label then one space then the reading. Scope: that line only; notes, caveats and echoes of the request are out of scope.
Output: 1:05
